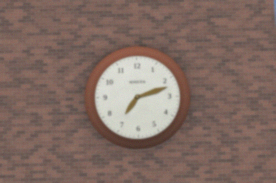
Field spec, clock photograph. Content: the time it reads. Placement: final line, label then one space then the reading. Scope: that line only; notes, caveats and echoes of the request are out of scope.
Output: 7:12
